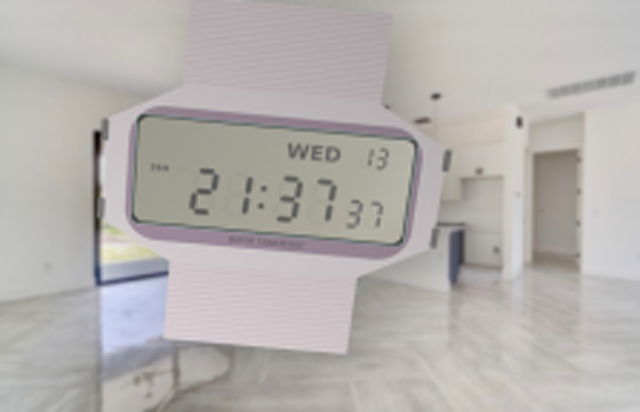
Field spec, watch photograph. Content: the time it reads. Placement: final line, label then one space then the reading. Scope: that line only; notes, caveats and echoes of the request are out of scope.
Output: 21:37:37
